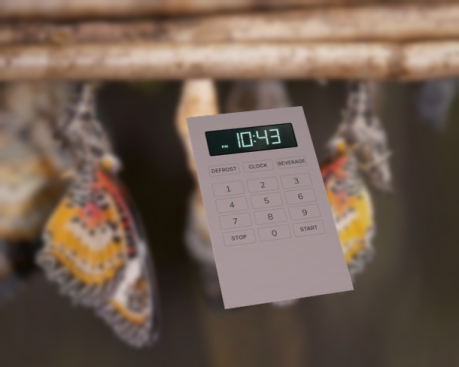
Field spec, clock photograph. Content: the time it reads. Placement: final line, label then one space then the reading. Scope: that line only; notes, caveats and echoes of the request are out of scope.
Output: 10:43
